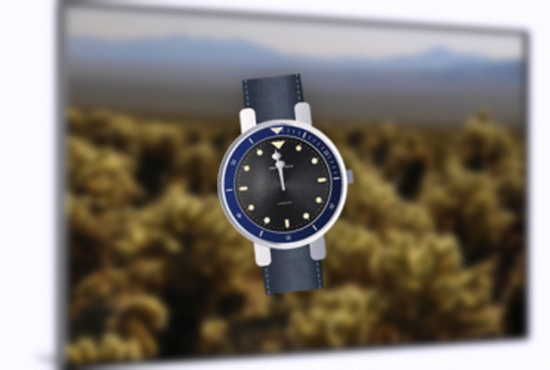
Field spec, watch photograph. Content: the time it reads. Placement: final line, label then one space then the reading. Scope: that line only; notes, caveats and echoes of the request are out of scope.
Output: 11:59
